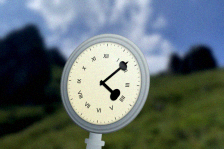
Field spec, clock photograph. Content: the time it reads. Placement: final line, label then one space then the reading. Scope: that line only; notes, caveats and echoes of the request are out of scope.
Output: 4:08
